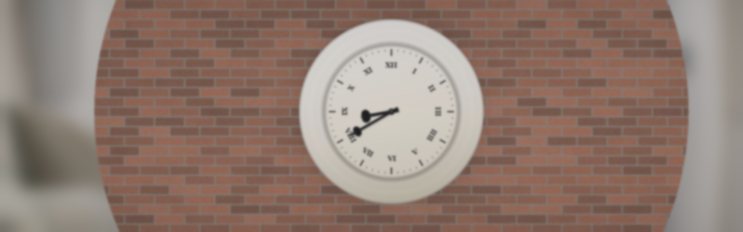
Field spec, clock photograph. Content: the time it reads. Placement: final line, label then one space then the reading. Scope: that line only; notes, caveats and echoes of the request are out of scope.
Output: 8:40
